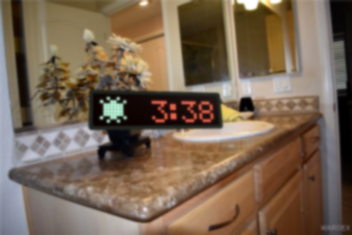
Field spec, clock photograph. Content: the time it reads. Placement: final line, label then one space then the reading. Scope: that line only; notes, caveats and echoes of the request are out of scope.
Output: 3:38
